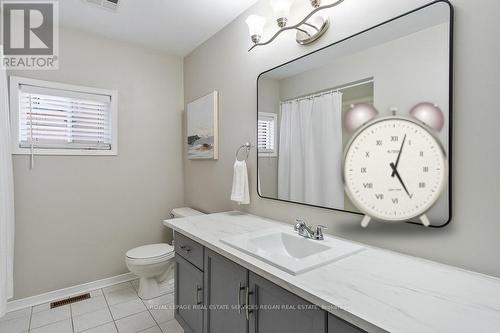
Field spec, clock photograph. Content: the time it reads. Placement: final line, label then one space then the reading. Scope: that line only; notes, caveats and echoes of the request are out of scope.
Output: 5:03
